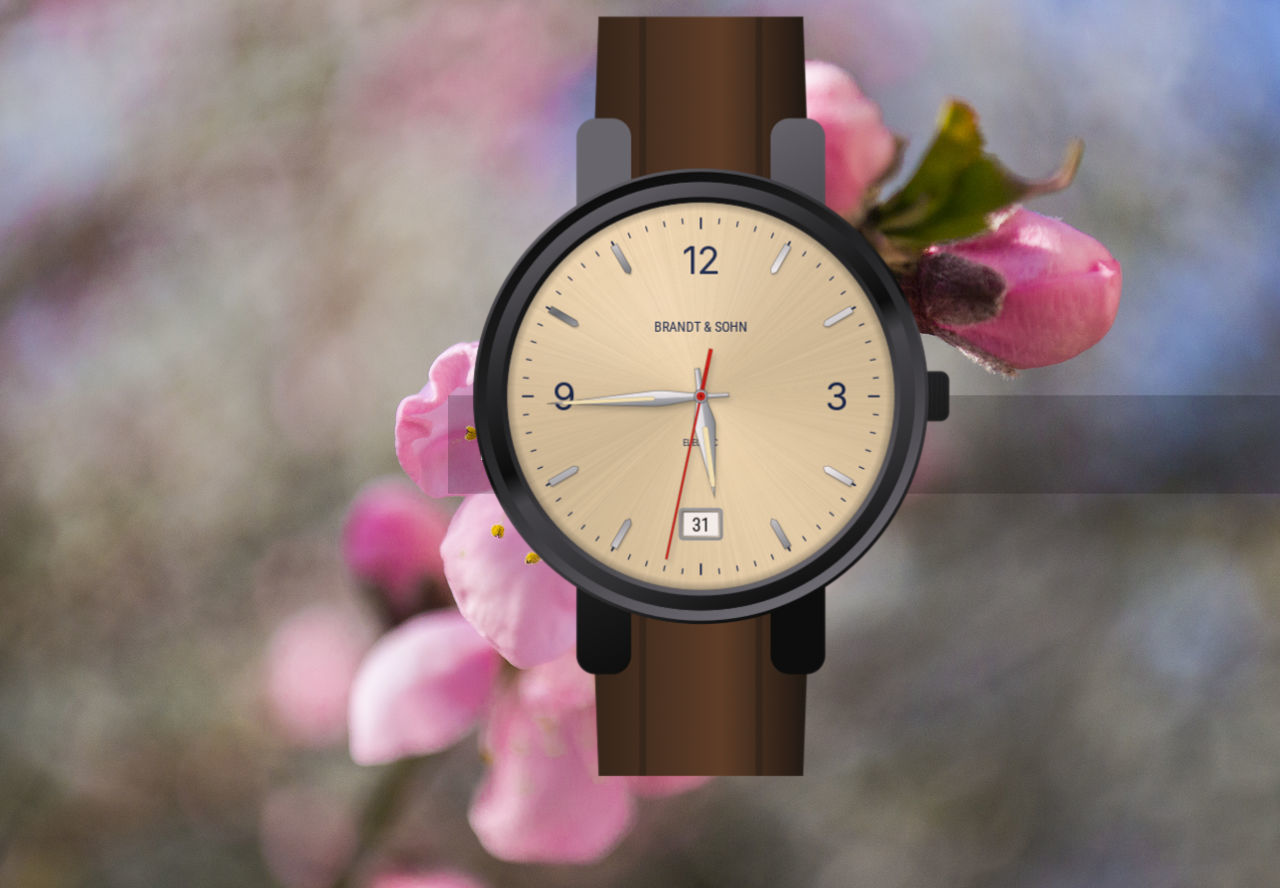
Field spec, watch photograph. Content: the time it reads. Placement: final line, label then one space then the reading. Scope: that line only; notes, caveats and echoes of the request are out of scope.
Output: 5:44:32
